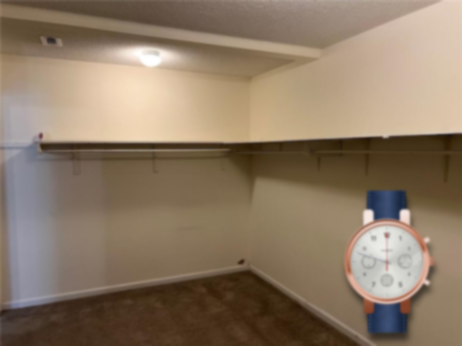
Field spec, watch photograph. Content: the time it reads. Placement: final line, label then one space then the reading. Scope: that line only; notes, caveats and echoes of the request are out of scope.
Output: 9:48
